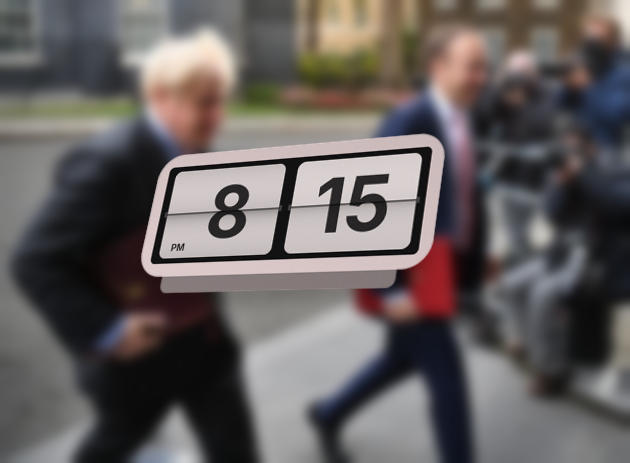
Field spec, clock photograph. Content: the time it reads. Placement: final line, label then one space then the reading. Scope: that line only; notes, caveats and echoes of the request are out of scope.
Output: 8:15
